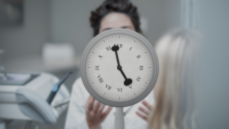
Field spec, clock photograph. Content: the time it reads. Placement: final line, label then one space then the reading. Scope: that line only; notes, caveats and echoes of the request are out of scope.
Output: 4:58
